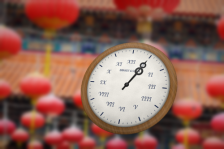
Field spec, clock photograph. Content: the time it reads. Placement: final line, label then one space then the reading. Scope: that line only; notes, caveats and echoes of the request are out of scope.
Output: 1:05
